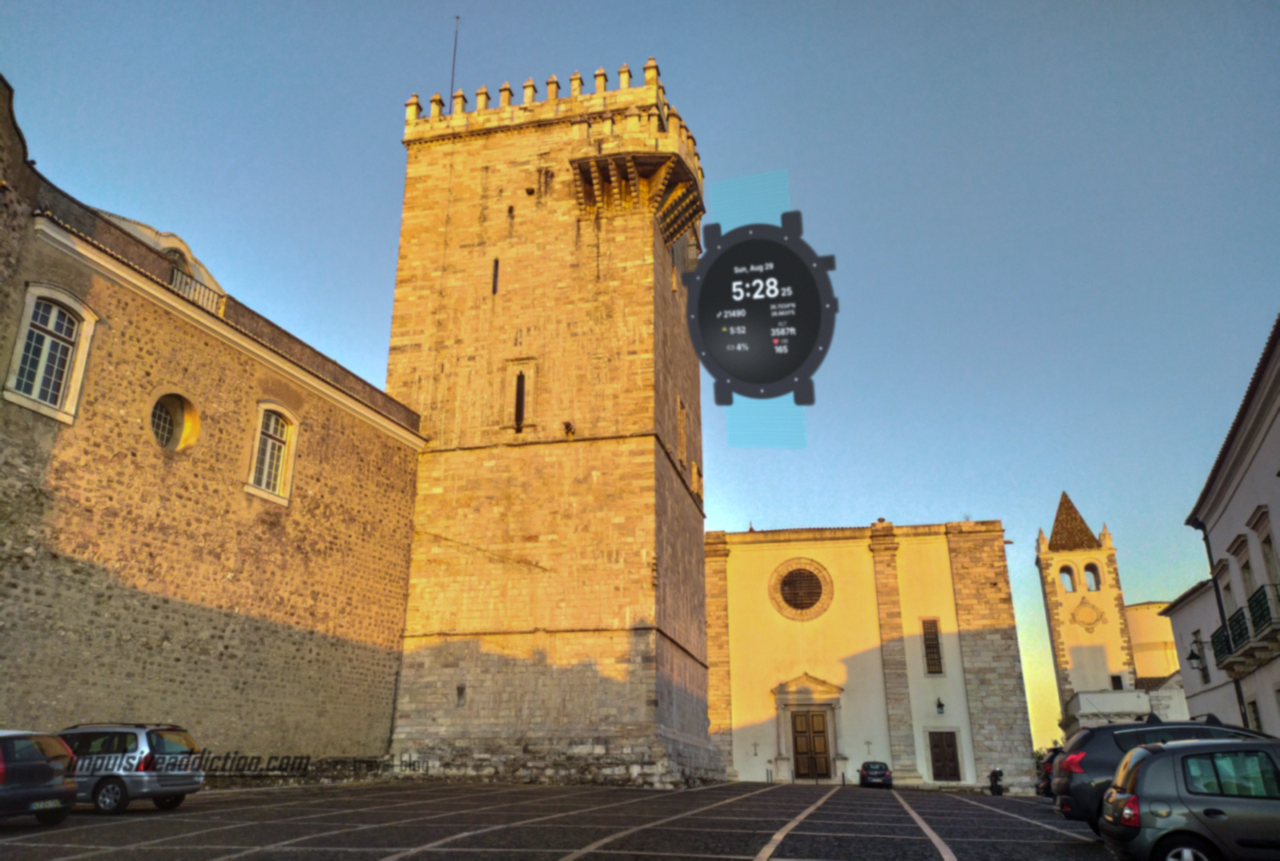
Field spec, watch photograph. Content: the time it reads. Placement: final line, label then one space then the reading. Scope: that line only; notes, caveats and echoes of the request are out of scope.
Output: 5:28
